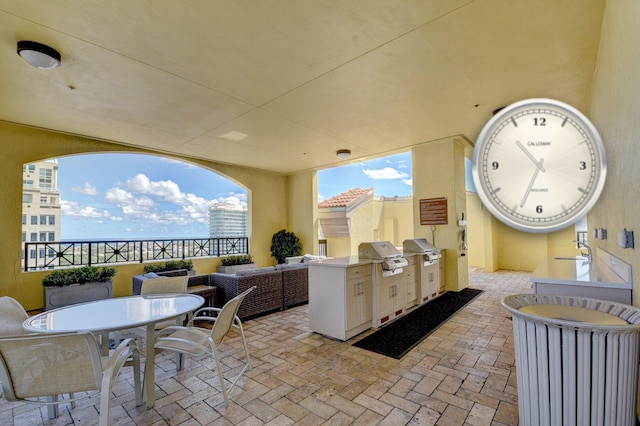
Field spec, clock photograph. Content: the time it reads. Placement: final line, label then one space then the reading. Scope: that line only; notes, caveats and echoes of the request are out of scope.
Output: 10:34
